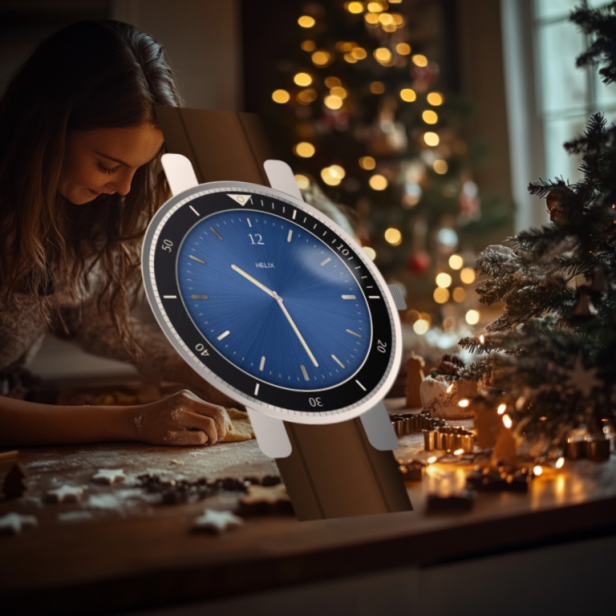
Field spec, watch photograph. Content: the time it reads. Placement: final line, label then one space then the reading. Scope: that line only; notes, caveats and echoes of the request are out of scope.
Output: 10:28
